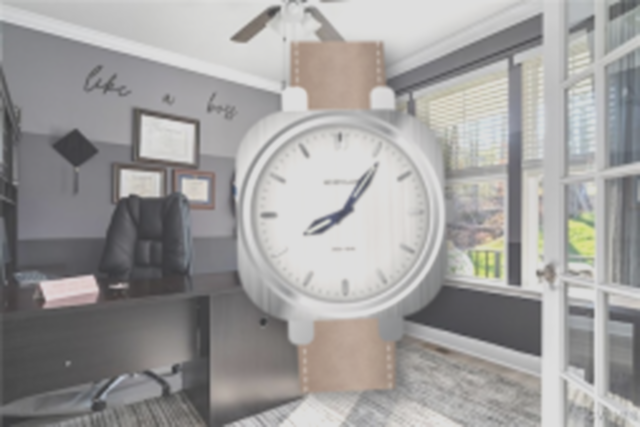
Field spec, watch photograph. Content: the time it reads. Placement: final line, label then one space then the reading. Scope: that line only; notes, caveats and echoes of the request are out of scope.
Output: 8:06
